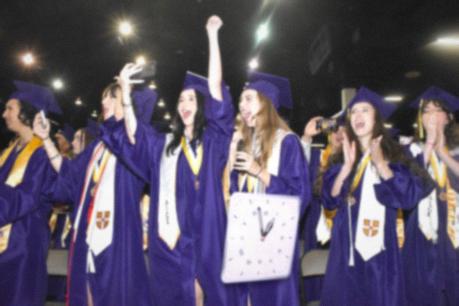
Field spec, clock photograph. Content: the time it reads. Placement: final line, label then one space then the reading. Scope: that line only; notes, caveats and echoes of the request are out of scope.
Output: 12:57
